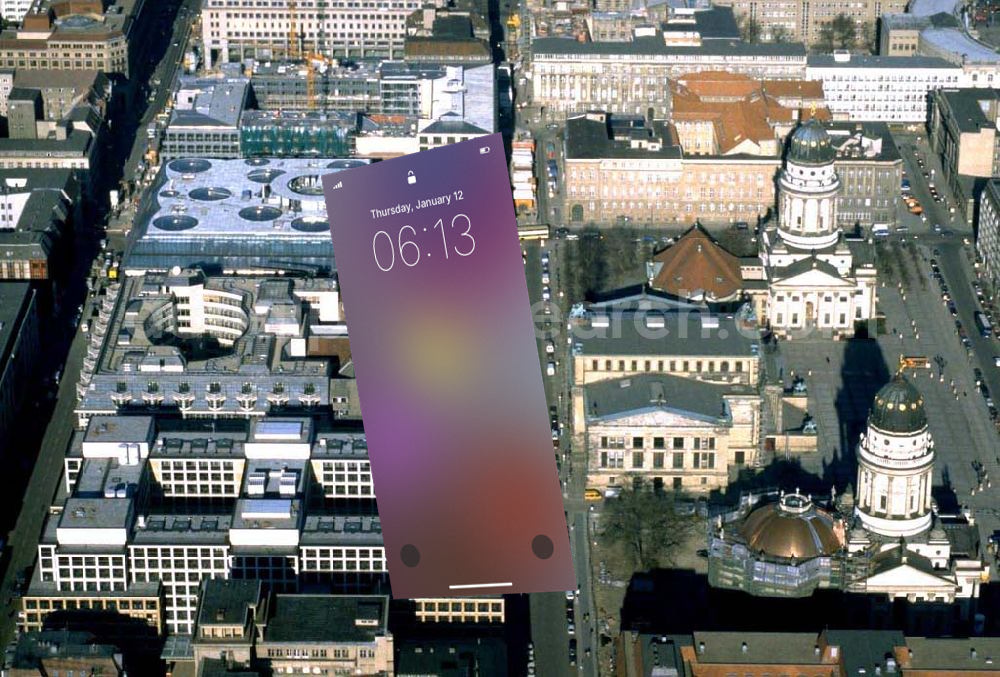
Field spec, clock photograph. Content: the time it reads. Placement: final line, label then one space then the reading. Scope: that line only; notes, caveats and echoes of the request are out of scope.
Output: 6:13
